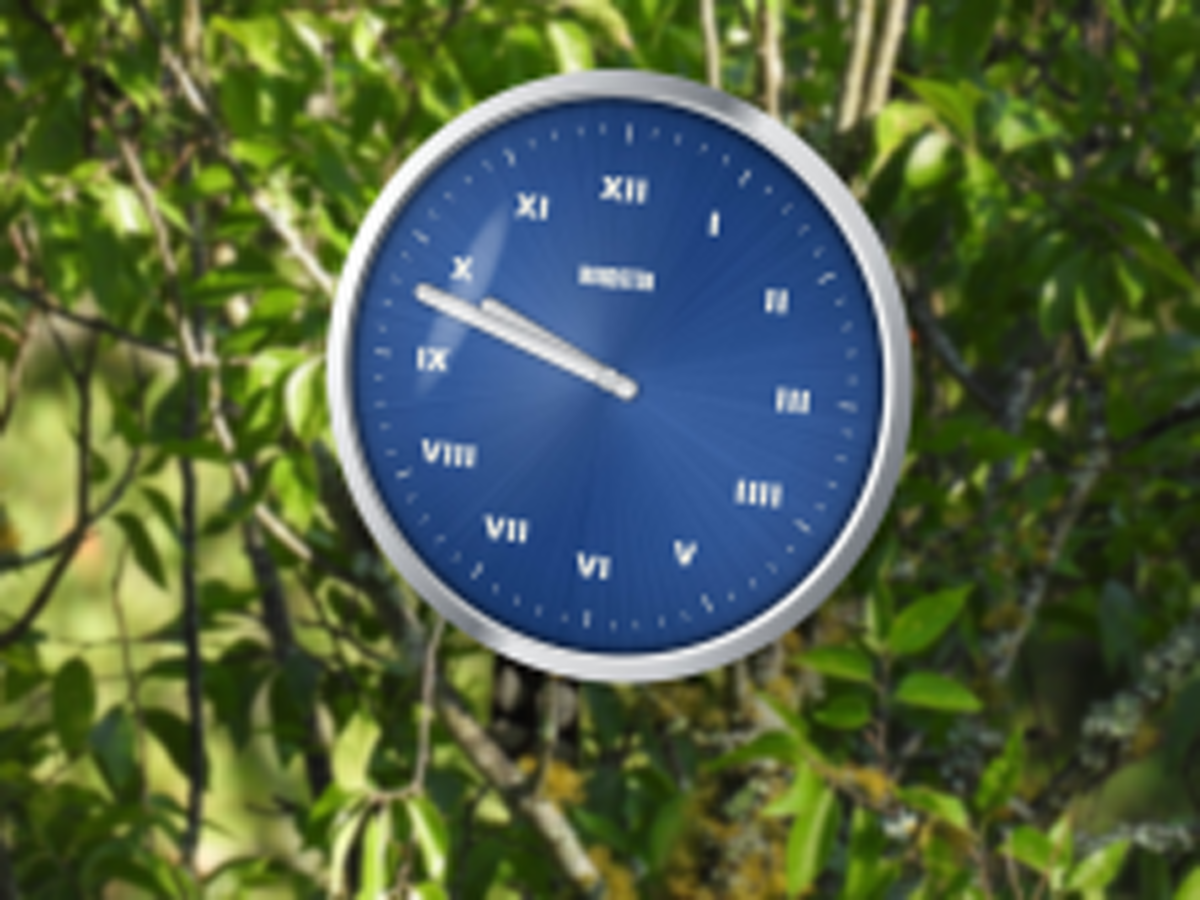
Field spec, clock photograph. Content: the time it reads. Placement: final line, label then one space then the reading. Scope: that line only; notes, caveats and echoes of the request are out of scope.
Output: 9:48
